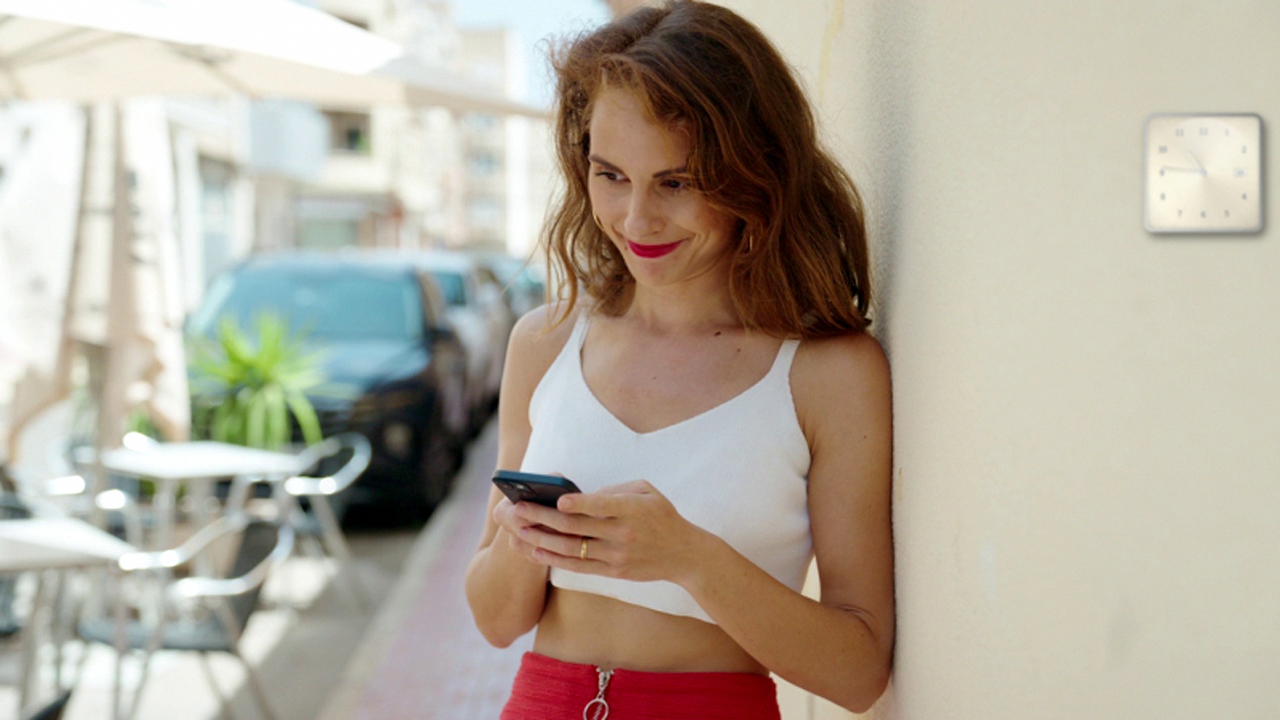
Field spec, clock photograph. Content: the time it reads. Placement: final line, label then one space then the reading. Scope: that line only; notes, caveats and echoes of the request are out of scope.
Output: 10:46
